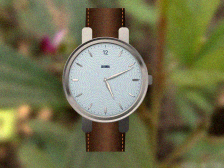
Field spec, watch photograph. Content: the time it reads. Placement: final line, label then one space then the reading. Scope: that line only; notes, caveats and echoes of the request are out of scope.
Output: 5:11
